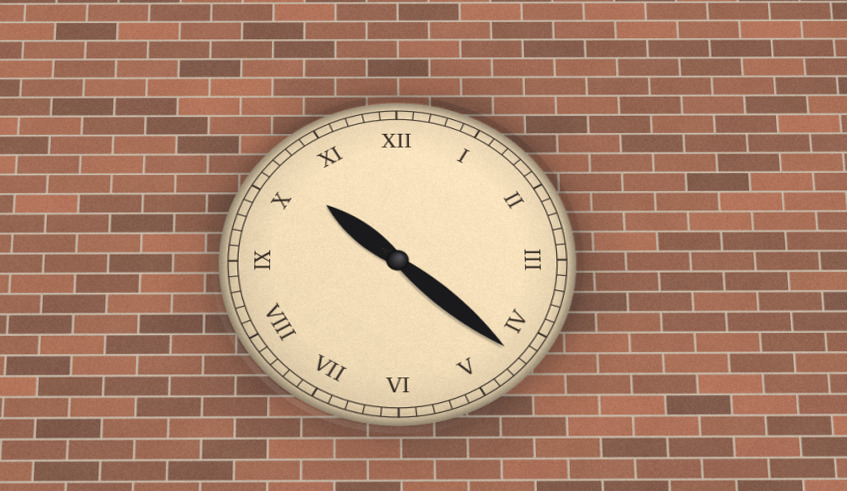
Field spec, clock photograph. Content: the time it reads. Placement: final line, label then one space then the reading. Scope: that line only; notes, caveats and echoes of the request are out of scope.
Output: 10:22
